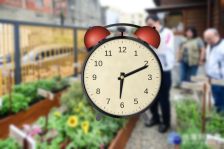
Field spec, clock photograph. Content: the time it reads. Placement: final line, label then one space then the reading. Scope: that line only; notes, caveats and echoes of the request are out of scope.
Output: 6:11
